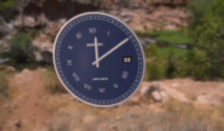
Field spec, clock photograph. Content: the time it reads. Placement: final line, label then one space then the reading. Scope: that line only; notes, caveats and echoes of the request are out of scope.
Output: 12:10
